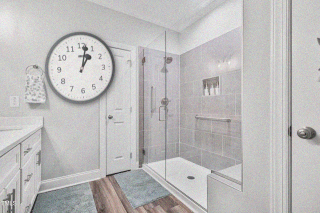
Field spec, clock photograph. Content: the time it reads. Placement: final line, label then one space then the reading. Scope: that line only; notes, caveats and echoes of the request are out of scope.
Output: 1:02
